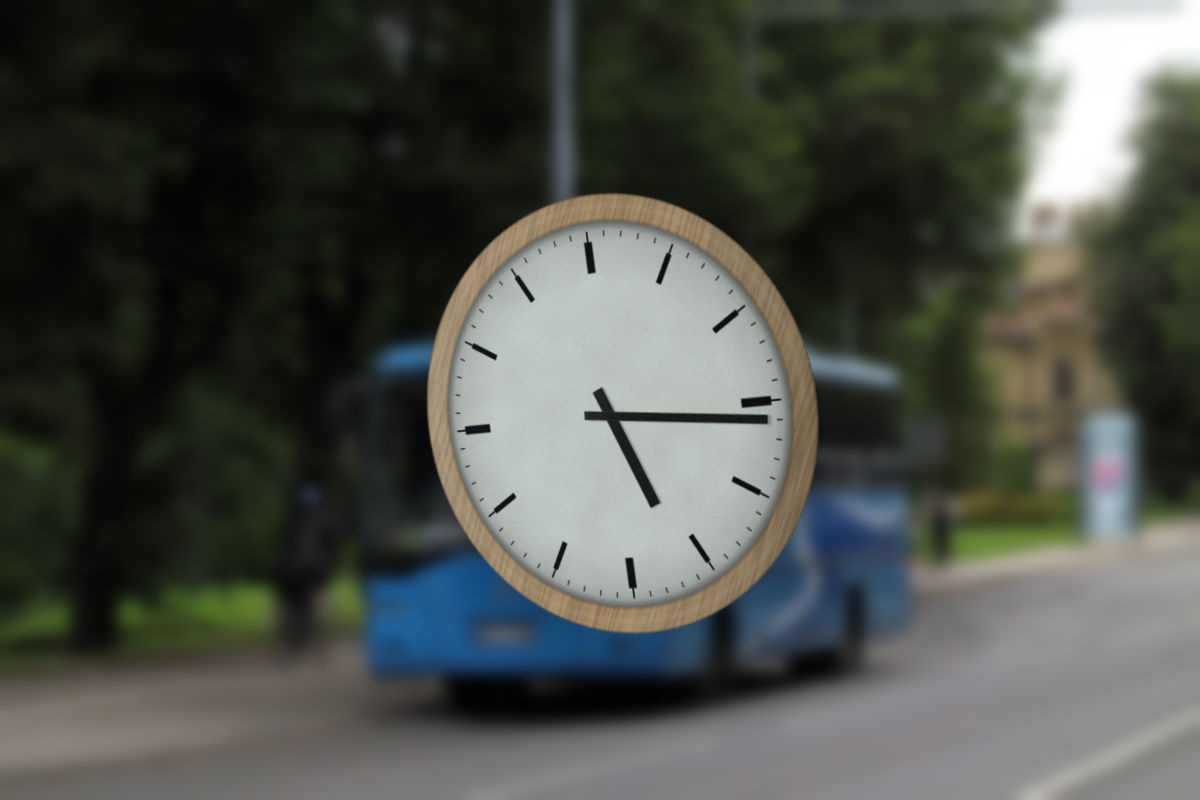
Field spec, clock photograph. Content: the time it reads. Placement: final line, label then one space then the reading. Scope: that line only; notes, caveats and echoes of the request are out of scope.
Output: 5:16
